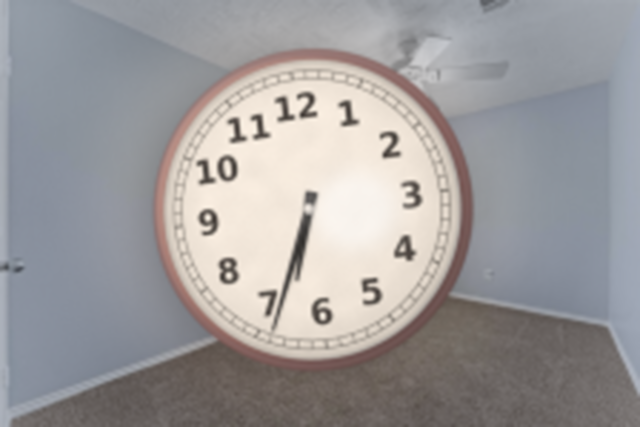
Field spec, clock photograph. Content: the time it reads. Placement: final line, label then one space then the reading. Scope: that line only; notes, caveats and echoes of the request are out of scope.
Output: 6:34
